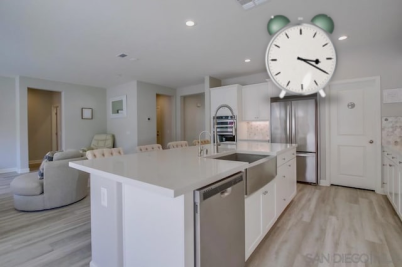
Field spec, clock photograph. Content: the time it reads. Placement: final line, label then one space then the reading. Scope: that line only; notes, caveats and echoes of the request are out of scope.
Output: 3:20
